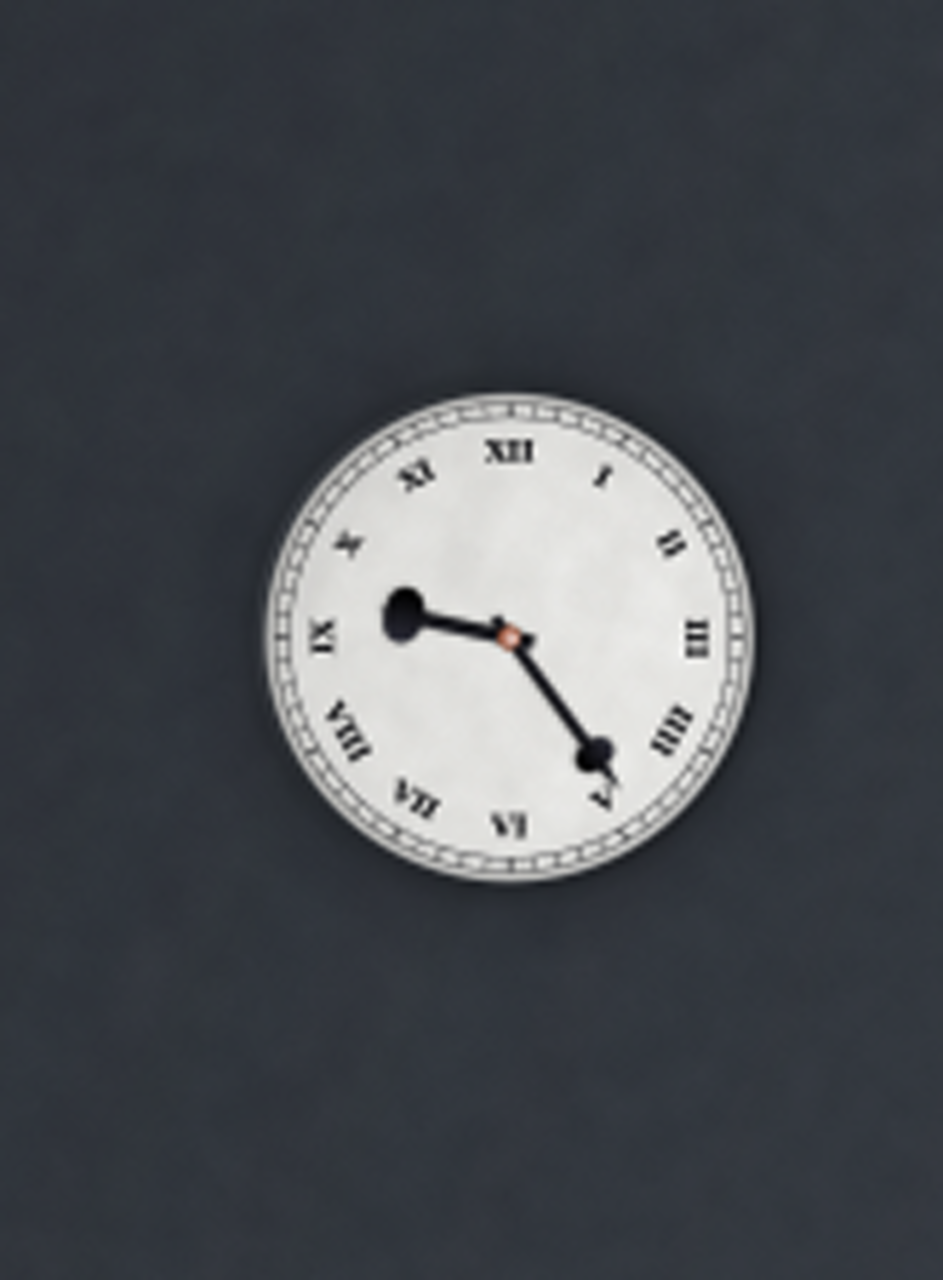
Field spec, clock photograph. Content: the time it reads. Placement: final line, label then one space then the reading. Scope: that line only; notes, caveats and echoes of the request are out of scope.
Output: 9:24
